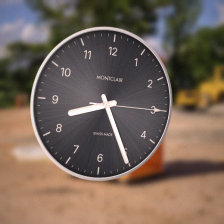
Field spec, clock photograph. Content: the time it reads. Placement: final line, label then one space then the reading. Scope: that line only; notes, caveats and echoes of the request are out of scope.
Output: 8:25:15
